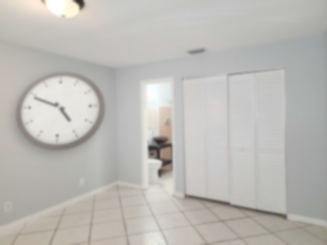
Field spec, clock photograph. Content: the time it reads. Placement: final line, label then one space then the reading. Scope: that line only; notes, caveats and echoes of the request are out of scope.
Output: 4:49
